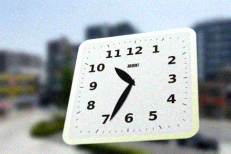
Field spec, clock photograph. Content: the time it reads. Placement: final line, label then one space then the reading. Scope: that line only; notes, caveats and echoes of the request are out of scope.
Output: 10:34
